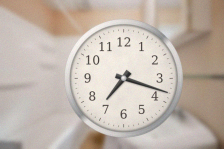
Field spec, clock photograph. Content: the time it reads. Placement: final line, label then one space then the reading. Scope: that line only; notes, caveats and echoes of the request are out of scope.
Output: 7:18
